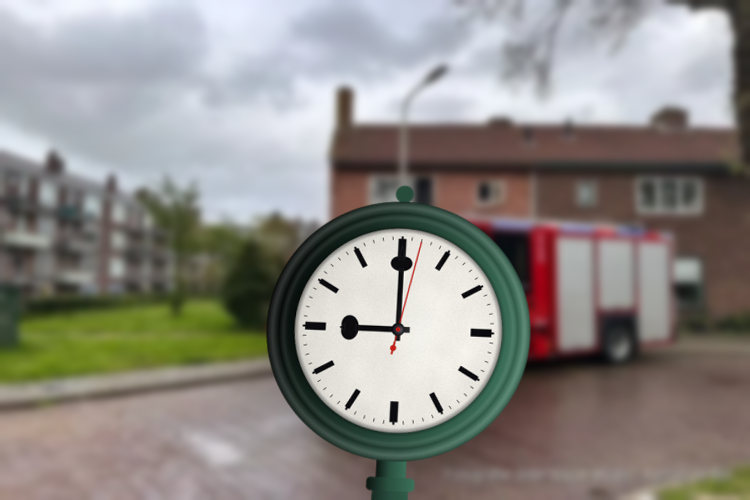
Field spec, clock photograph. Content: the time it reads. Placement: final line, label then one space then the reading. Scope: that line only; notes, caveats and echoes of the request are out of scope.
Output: 9:00:02
